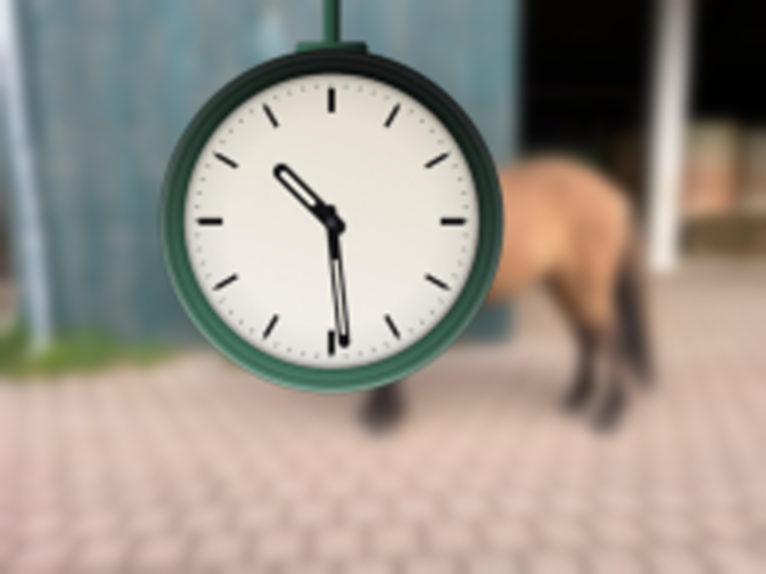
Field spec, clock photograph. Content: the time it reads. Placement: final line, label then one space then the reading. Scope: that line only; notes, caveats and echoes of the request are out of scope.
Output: 10:29
